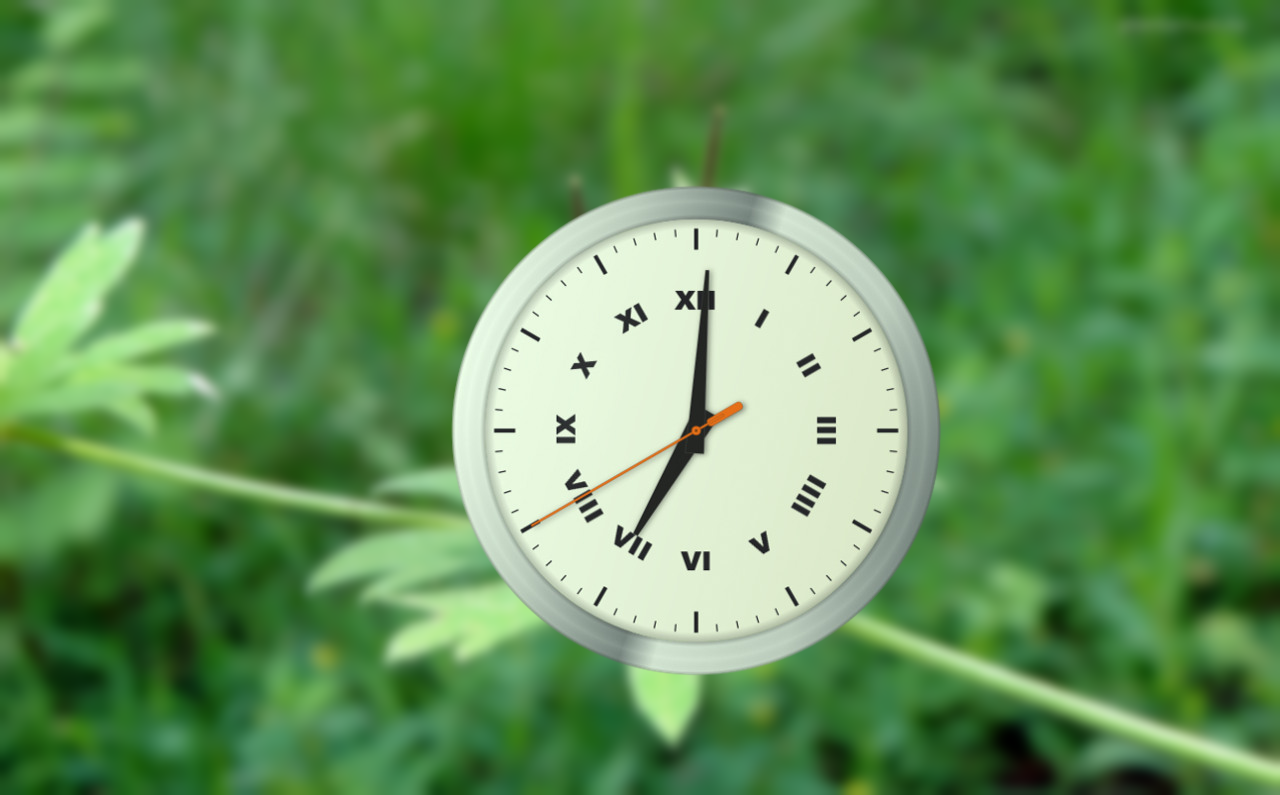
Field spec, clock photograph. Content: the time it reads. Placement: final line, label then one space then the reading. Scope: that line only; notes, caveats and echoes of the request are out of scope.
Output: 7:00:40
